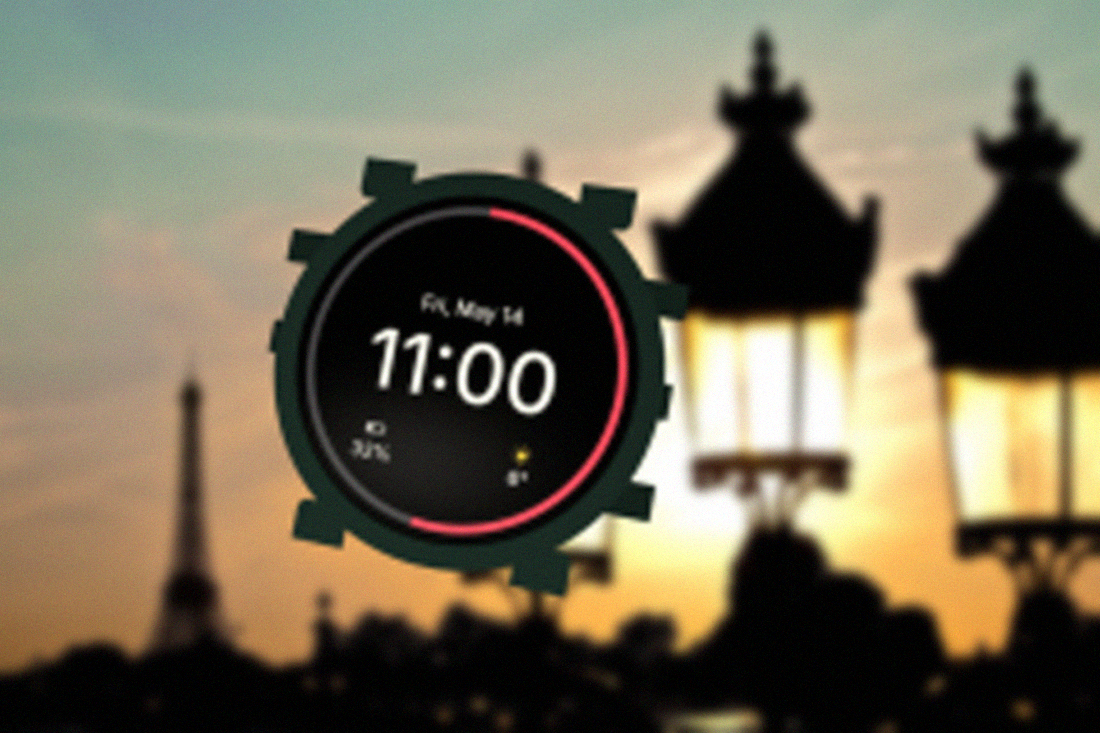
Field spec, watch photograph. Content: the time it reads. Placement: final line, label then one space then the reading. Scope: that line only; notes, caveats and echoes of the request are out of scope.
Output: 11:00
